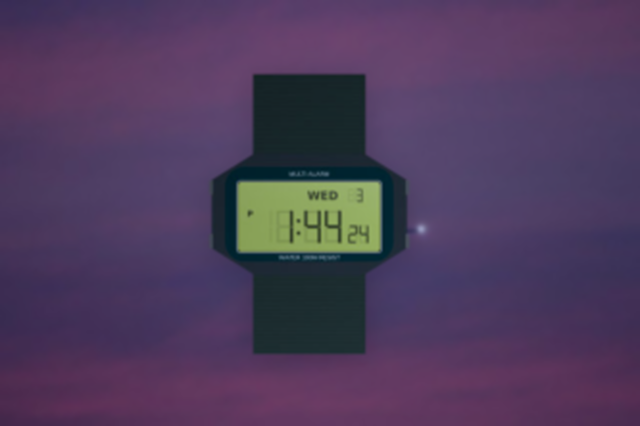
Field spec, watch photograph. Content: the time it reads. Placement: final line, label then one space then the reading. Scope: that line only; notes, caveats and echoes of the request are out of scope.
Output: 1:44:24
